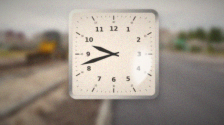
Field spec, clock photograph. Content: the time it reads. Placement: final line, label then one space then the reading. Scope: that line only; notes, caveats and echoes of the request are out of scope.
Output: 9:42
